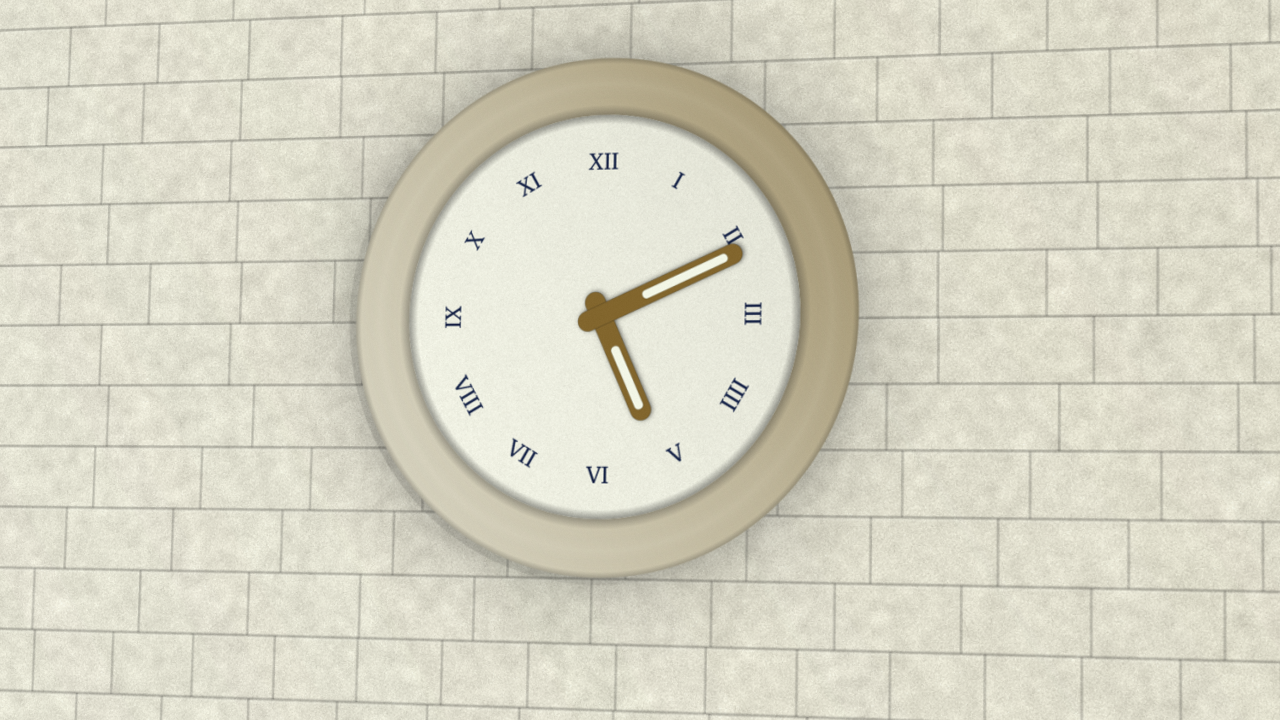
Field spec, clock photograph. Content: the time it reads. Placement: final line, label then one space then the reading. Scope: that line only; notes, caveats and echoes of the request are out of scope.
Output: 5:11
